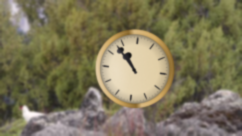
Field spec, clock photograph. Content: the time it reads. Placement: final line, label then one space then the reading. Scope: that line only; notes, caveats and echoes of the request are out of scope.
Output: 10:53
